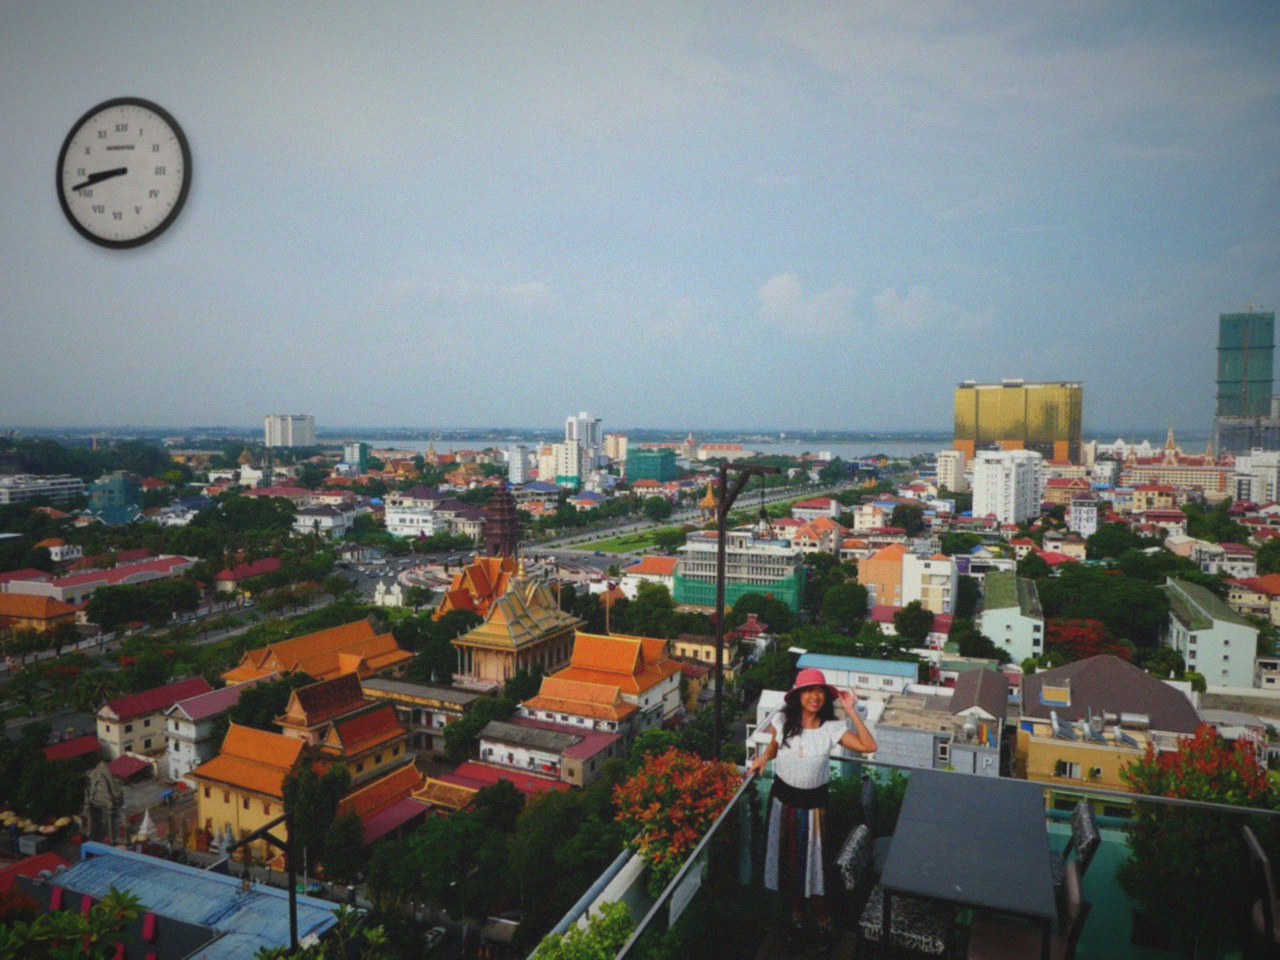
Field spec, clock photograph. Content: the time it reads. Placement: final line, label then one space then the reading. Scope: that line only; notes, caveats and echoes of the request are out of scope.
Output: 8:42
